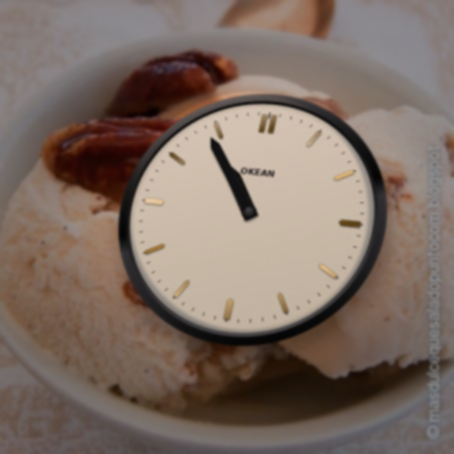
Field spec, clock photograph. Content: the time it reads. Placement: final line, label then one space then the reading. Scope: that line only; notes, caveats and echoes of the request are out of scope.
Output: 10:54
